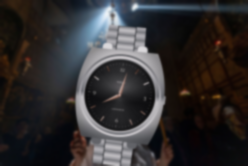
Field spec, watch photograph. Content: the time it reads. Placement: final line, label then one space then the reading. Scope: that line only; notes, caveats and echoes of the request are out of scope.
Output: 8:02
